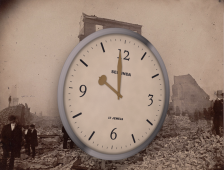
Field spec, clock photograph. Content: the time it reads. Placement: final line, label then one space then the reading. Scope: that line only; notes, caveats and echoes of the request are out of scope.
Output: 9:59
